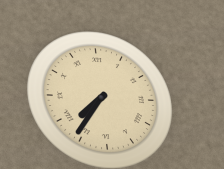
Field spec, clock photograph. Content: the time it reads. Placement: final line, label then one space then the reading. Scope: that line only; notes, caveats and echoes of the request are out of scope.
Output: 7:36
